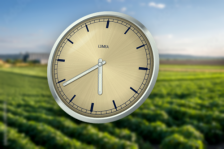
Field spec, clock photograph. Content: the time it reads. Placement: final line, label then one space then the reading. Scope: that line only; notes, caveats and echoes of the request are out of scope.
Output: 5:39
